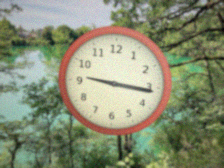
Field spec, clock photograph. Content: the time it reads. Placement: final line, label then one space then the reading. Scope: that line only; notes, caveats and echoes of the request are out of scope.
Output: 9:16
